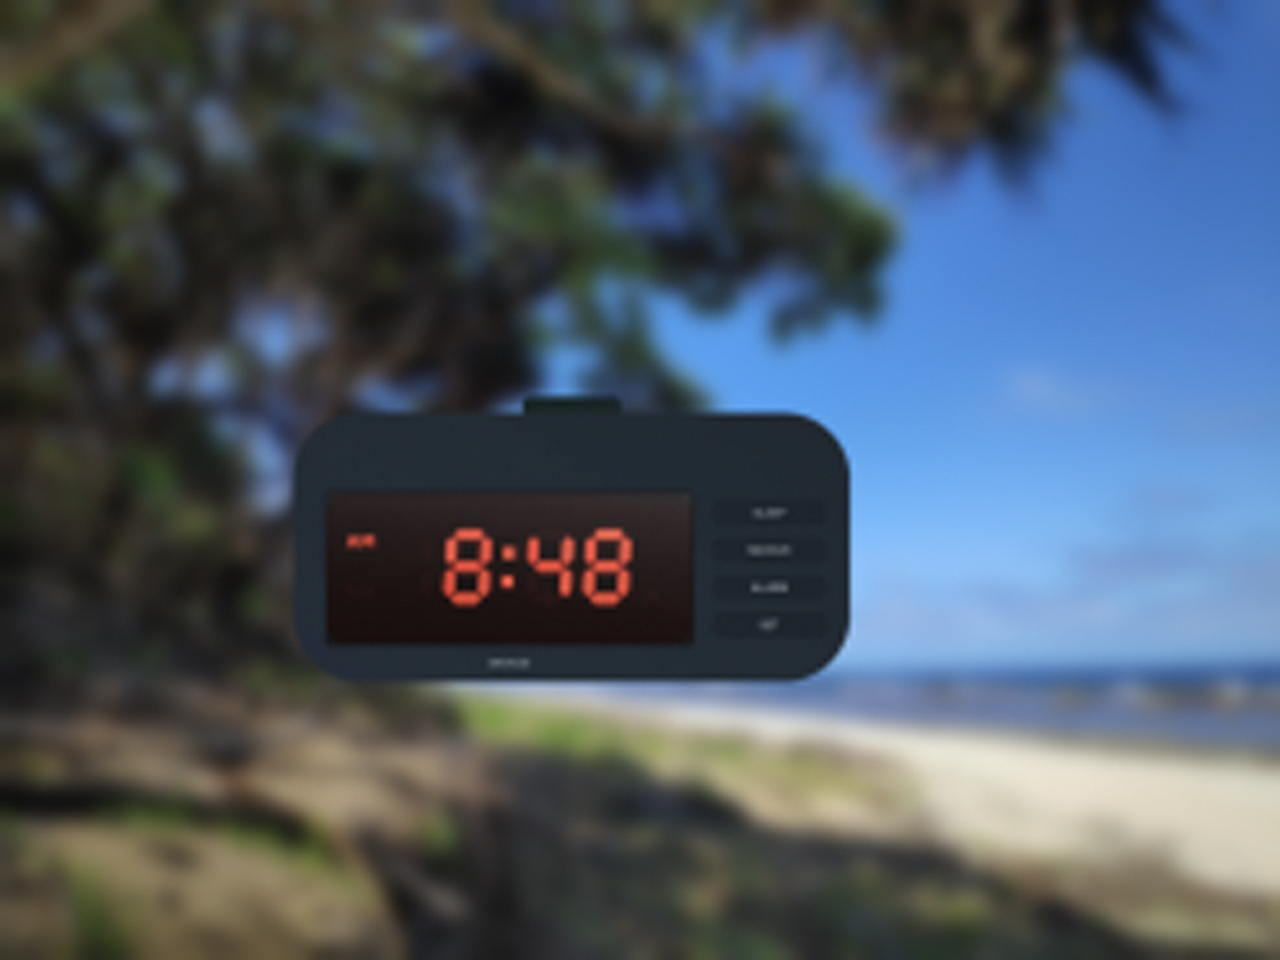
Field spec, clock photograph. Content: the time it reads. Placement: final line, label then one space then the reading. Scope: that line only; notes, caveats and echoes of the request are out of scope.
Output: 8:48
